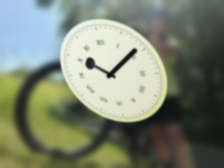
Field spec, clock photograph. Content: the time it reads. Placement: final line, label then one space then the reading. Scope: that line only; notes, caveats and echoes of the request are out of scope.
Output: 10:09
